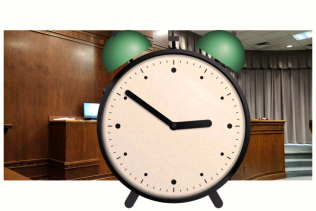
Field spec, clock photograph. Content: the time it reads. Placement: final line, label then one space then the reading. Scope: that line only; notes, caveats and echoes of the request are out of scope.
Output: 2:51
